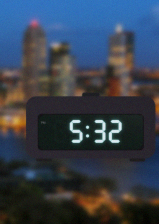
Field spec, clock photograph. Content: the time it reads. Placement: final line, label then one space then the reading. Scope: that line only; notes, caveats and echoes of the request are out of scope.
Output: 5:32
